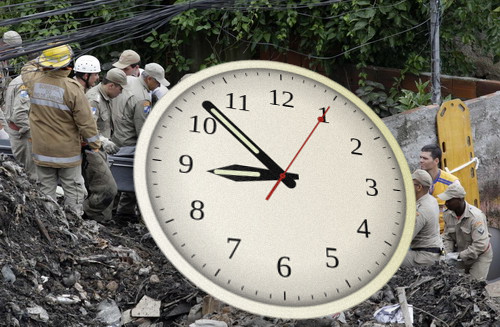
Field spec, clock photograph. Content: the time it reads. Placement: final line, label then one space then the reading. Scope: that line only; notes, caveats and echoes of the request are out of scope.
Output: 8:52:05
